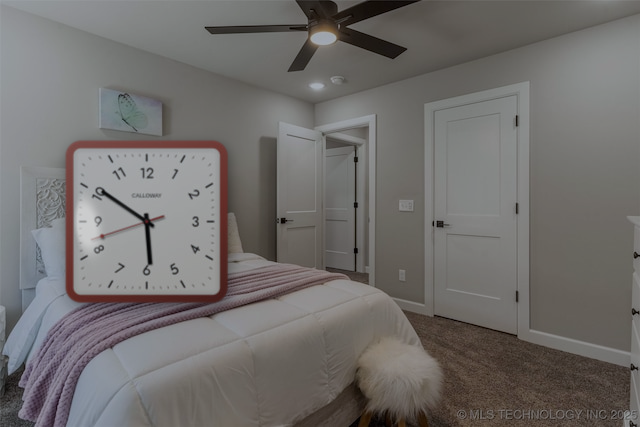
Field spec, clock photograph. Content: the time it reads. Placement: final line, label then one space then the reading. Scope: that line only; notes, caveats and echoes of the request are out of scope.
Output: 5:50:42
